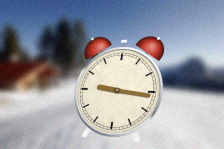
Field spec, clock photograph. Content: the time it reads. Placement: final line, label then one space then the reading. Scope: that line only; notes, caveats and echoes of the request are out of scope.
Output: 9:16
